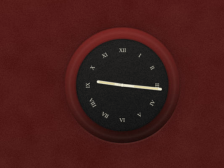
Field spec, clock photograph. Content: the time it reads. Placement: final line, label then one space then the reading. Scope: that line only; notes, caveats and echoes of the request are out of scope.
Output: 9:16
